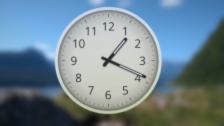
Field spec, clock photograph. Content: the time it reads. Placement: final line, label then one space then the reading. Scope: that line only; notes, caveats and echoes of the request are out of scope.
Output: 1:19
